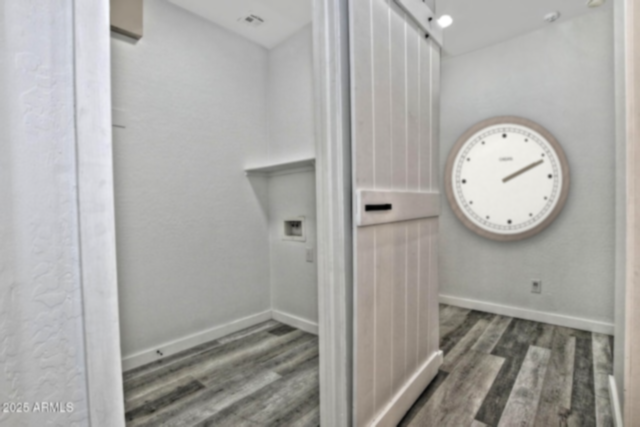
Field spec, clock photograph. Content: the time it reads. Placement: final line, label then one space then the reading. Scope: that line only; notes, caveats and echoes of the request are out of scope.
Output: 2:11
